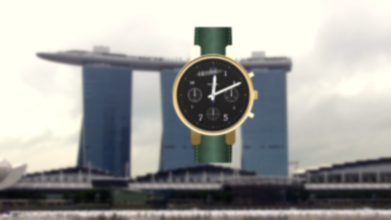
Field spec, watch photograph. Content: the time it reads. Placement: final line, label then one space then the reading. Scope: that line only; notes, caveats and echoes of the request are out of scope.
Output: 12:11
